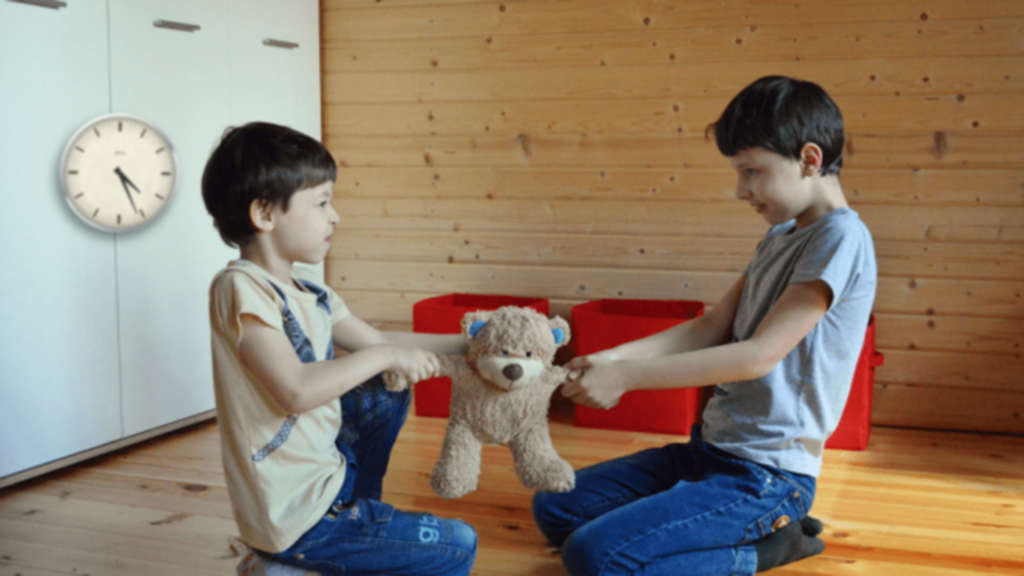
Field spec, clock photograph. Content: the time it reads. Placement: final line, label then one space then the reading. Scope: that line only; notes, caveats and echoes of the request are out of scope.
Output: 4:26
